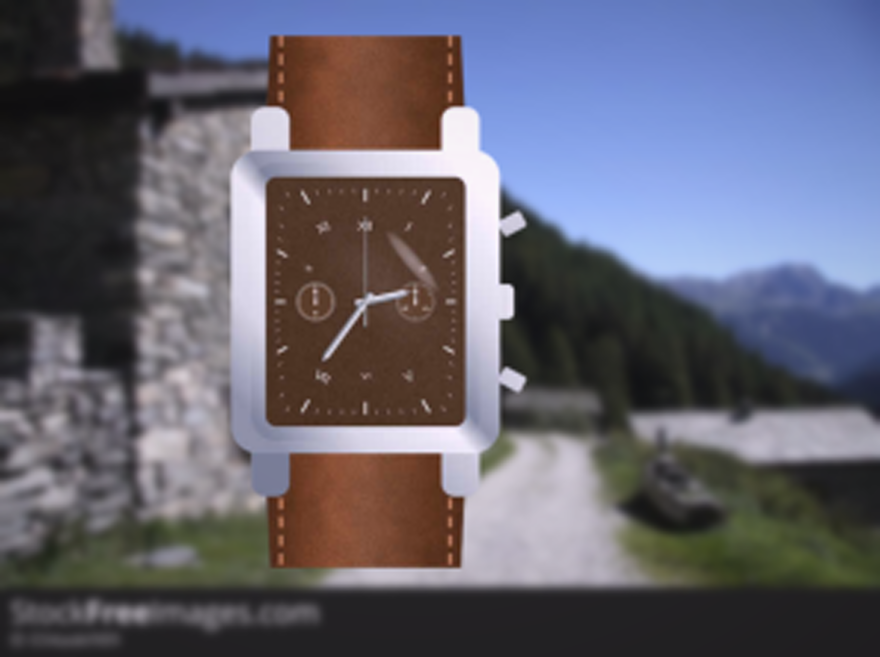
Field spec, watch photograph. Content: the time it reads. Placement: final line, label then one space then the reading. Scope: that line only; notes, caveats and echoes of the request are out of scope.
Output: 2:36
